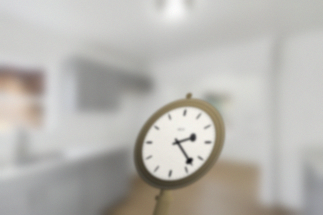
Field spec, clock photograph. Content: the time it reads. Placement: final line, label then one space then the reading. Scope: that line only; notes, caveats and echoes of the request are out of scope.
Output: 2:23
